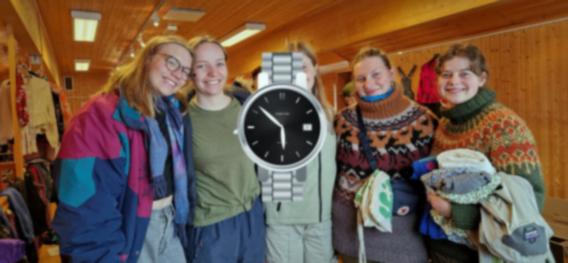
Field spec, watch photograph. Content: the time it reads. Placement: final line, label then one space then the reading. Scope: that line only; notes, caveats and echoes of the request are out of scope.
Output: 5:52
